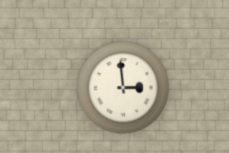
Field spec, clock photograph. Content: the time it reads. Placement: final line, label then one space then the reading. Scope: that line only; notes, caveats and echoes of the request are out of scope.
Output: 2:59
